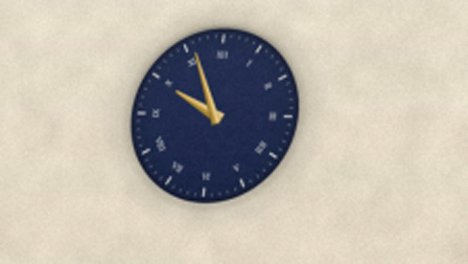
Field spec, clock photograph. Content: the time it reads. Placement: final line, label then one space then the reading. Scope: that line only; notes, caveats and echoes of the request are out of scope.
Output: 9:56
